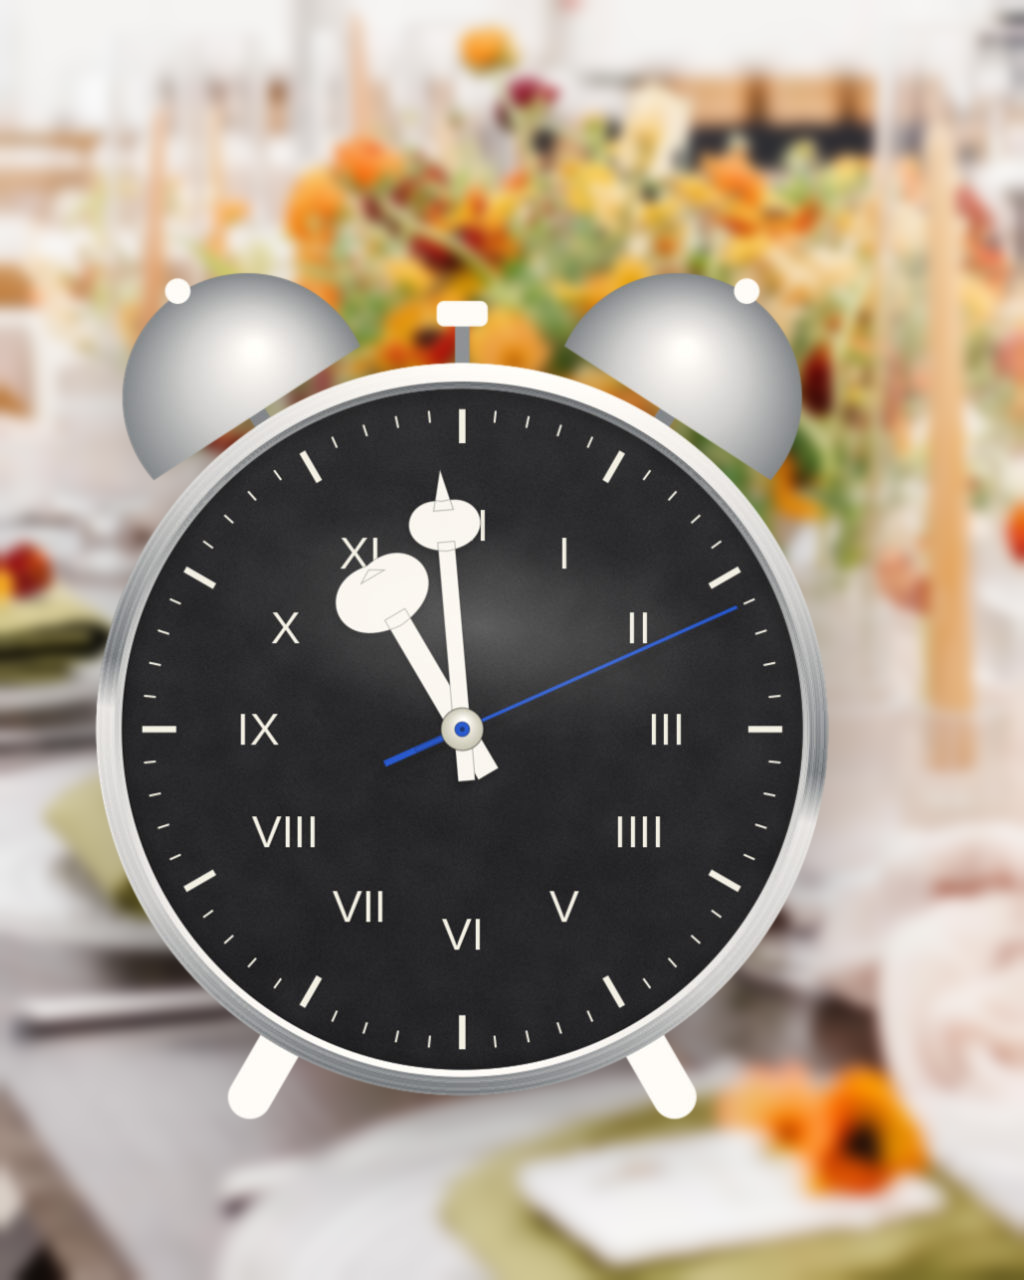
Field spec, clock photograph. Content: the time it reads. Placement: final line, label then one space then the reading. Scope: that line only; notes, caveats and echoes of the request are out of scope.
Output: 10:59:11
